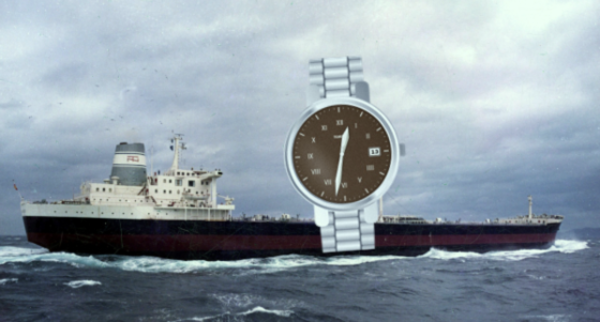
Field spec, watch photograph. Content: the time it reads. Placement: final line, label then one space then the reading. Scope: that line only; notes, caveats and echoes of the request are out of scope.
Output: 12:32
